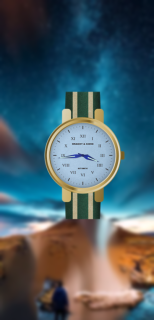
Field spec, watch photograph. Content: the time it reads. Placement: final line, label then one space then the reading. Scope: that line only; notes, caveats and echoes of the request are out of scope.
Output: 3:44
